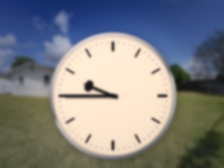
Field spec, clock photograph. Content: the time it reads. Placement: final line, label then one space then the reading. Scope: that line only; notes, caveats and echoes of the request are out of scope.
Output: 9:45
